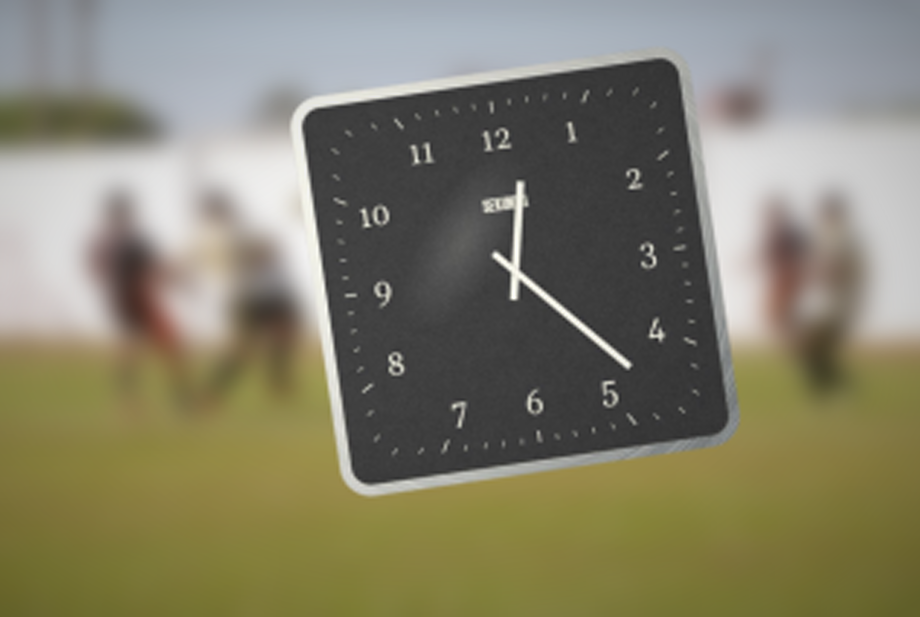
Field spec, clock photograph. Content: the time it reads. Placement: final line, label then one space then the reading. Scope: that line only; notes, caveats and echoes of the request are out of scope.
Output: 12:23
